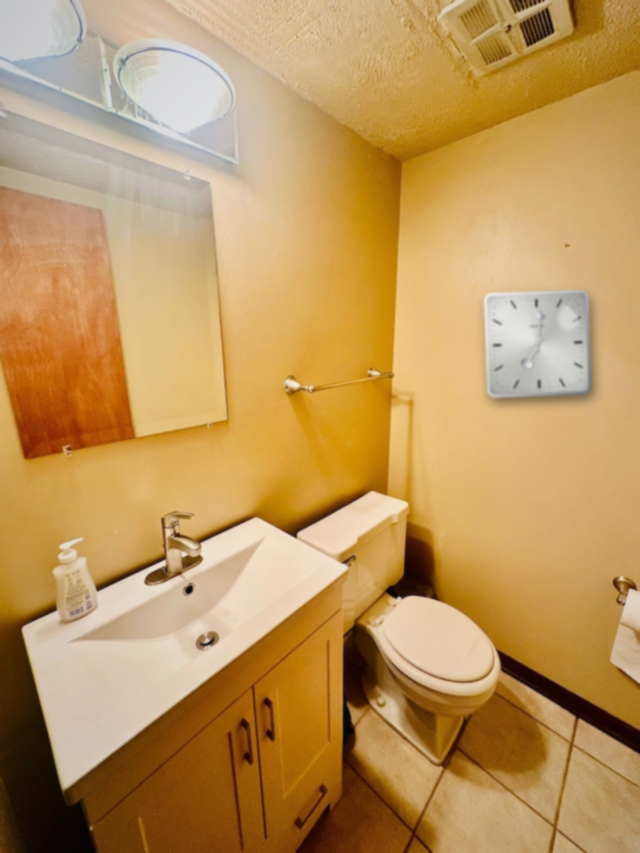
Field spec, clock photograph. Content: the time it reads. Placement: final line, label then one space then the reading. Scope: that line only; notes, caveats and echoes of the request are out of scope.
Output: 7:01
